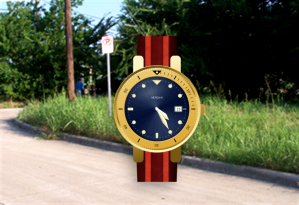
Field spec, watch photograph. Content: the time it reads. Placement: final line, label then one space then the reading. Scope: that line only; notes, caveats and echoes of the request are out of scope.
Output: 4:25
